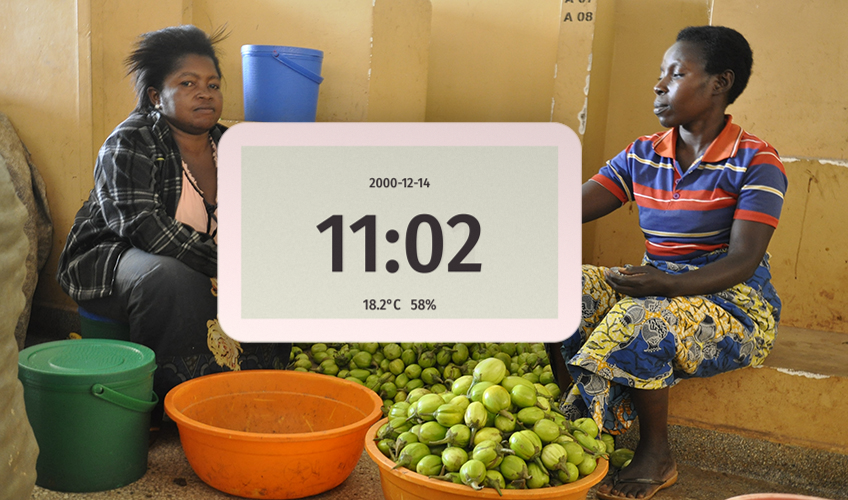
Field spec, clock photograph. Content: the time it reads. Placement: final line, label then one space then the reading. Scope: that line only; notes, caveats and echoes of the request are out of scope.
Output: 11:02
